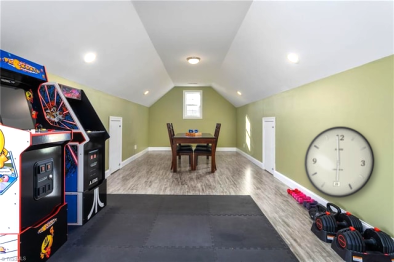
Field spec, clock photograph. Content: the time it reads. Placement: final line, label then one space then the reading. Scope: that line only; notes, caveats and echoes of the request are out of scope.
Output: 5:59
